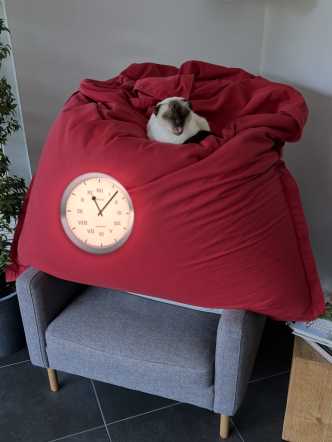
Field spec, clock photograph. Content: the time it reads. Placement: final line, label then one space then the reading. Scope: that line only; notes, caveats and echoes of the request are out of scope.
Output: 11:07
